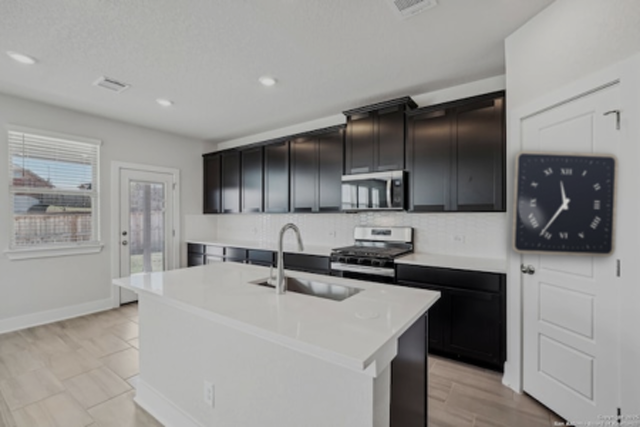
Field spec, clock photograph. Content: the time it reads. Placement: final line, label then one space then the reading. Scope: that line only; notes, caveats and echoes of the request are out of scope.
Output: 11:36
